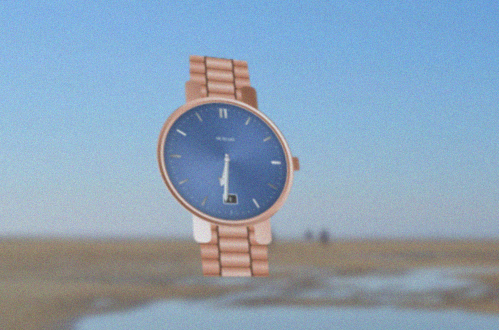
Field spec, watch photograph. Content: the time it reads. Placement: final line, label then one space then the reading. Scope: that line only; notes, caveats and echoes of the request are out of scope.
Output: 6:31
